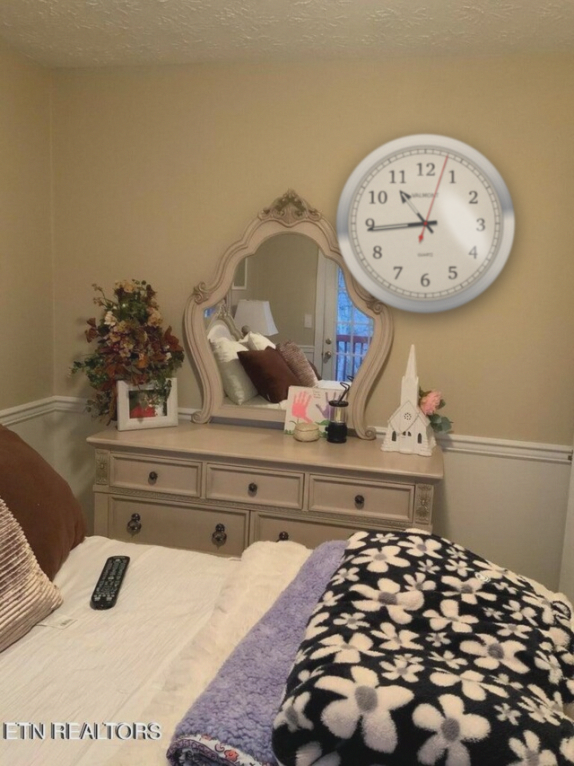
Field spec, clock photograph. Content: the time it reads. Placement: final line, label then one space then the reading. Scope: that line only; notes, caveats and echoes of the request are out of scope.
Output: 10:44:03
